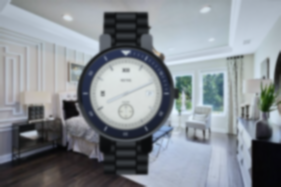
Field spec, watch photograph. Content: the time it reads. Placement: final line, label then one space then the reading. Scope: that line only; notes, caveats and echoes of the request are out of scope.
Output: 8:11
